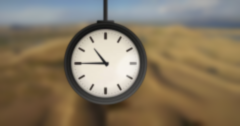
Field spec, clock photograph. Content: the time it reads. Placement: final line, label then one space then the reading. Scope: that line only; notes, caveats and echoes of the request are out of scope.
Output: 10:45
